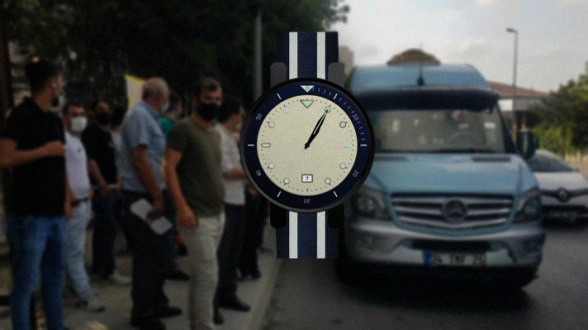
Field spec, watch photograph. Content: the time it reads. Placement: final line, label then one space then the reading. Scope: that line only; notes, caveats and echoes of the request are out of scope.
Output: 1:05
